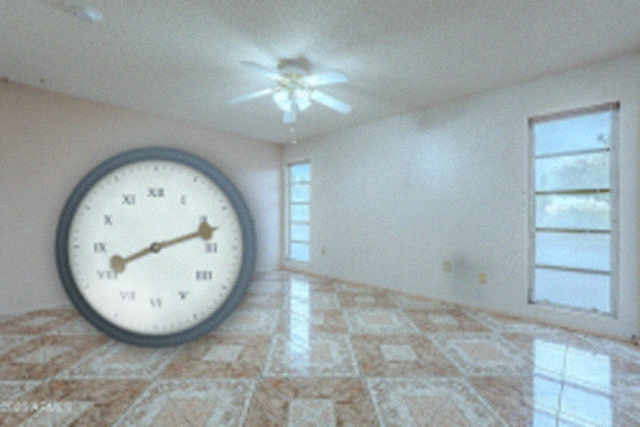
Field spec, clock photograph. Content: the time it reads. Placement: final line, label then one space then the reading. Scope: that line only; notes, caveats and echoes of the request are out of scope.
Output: 8:12
